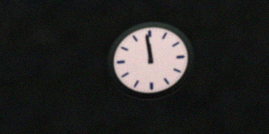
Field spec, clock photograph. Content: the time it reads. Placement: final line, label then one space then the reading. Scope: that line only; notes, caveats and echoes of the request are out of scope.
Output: 11:59
